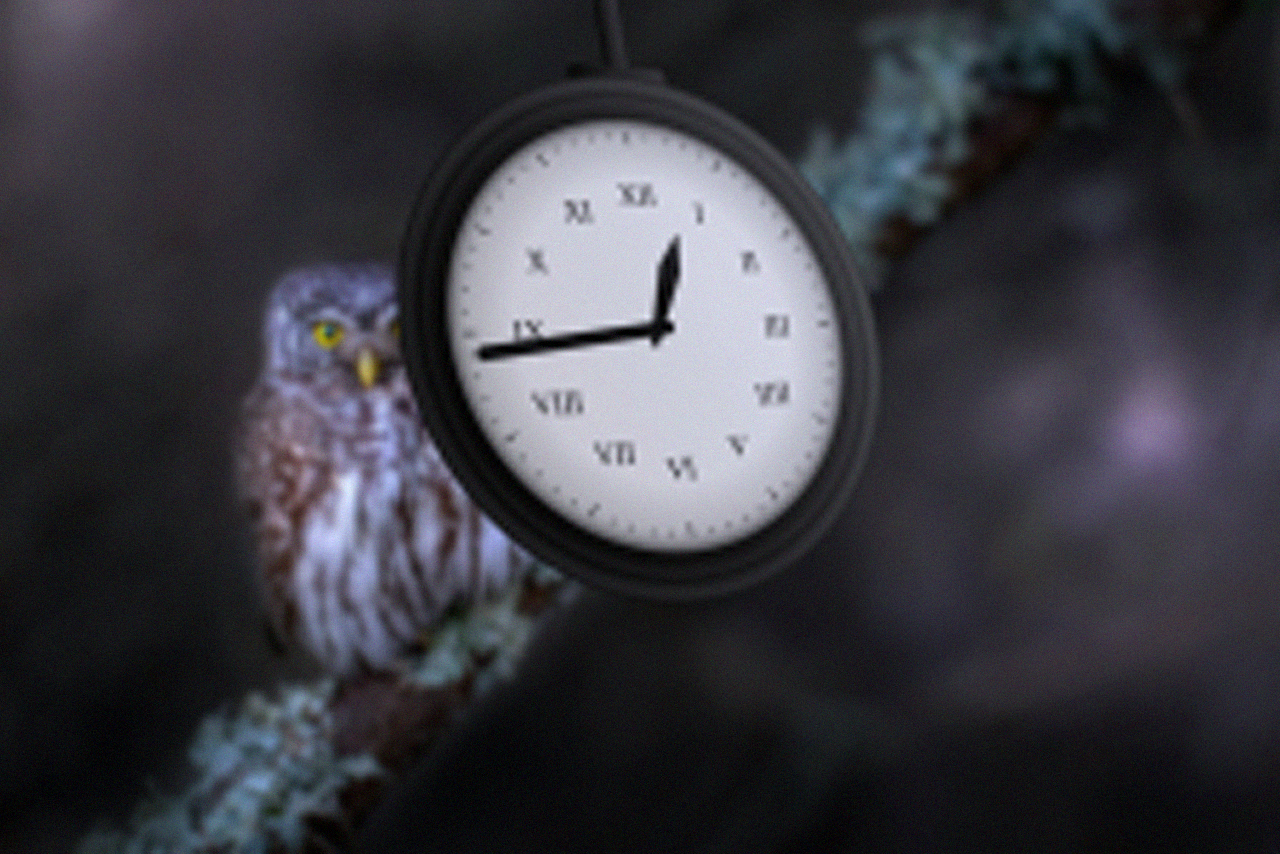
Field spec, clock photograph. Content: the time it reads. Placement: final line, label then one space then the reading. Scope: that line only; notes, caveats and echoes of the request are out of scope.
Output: 12:44
